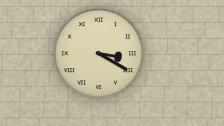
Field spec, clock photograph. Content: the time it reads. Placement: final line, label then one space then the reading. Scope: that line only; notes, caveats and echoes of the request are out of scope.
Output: 3:20
